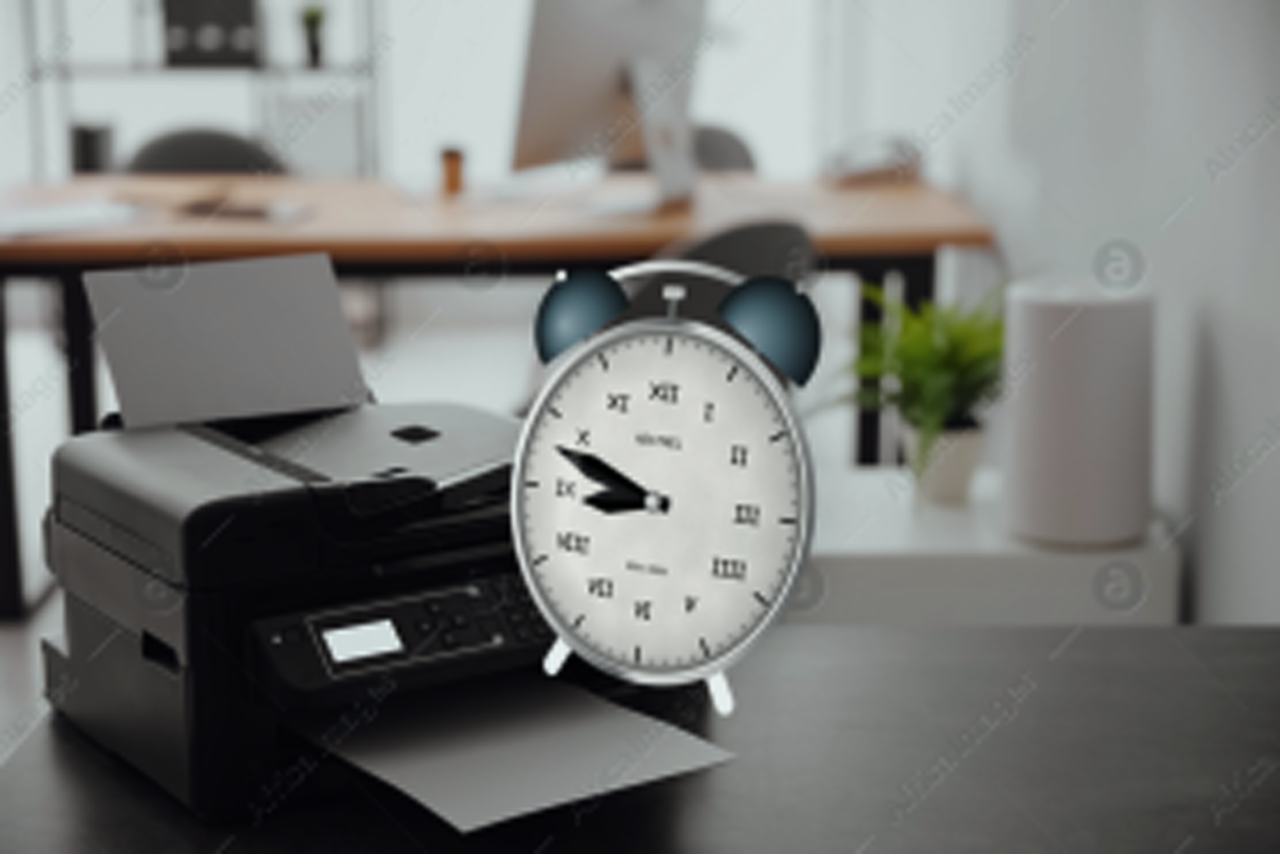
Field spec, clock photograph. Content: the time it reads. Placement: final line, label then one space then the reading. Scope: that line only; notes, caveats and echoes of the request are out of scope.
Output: 8:48
